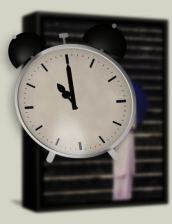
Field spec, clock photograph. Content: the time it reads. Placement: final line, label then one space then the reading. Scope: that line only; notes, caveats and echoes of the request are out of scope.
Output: 11:00
